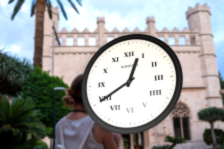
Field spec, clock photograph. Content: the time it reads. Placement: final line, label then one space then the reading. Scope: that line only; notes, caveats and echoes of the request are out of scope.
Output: 12:40
